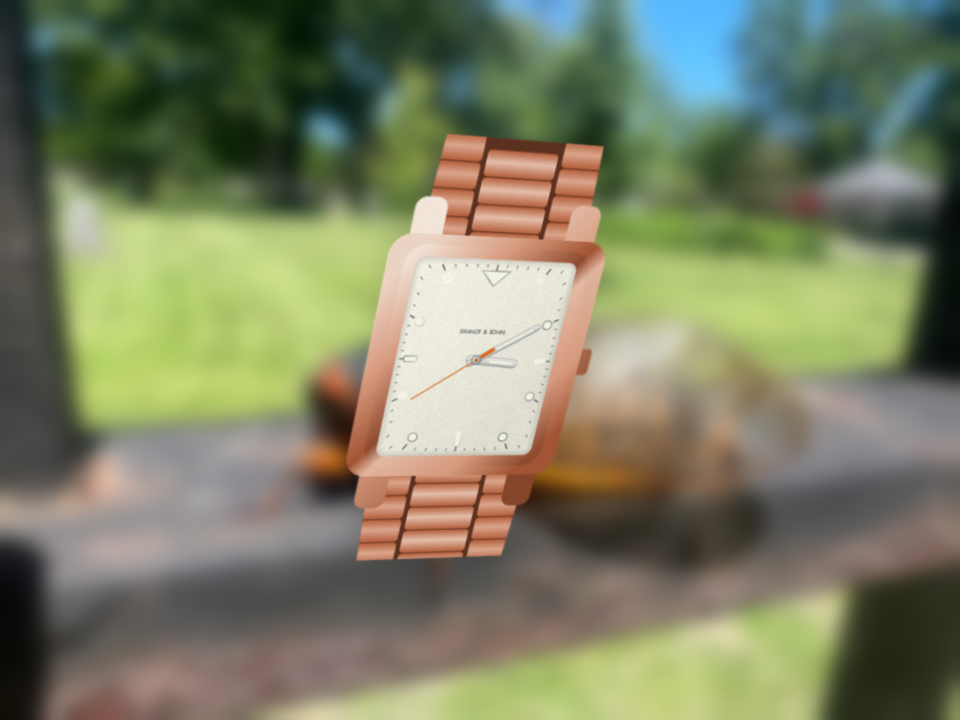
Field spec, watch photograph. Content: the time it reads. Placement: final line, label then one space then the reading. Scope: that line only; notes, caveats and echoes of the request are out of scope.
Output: 3:09:39
